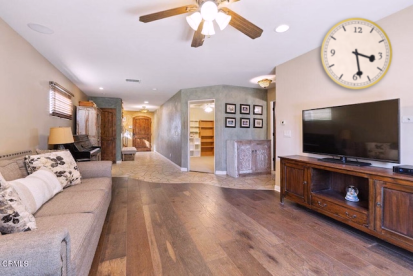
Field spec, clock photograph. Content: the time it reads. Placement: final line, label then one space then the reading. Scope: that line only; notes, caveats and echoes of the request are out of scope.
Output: 3:28
